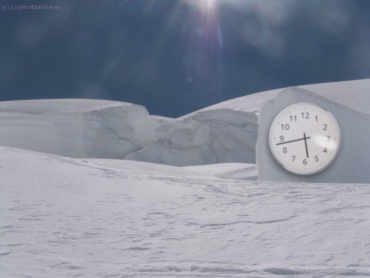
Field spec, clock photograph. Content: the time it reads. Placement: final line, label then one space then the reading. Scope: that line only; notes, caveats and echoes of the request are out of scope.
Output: 5:43
